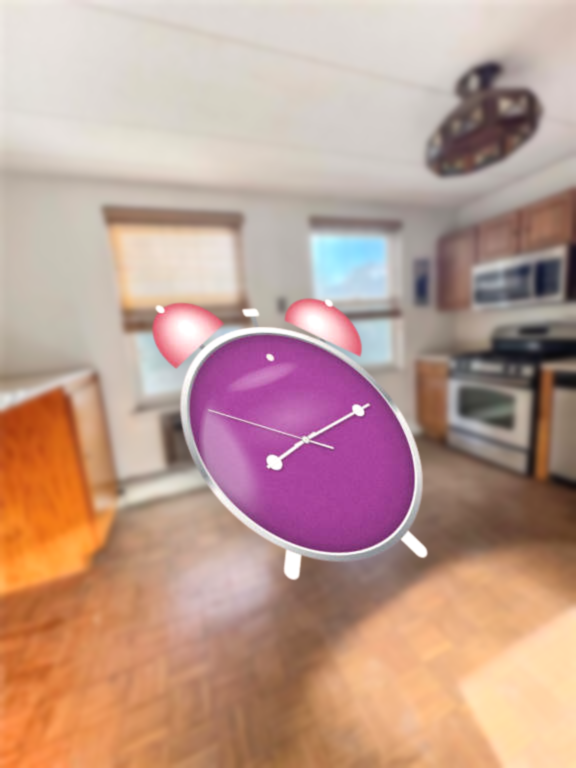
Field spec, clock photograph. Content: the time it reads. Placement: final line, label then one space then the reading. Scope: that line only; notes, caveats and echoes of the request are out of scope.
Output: 8:11:49
